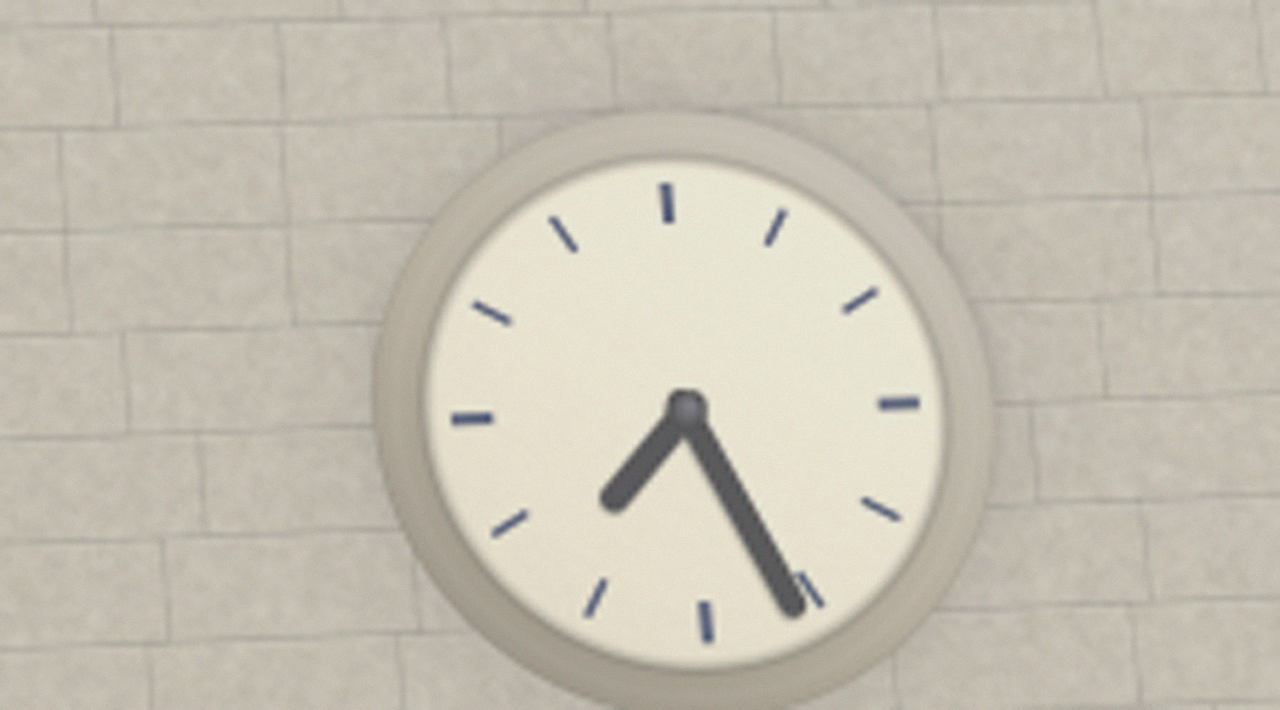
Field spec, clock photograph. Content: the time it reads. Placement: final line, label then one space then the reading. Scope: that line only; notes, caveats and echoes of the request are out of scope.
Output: 7:26
